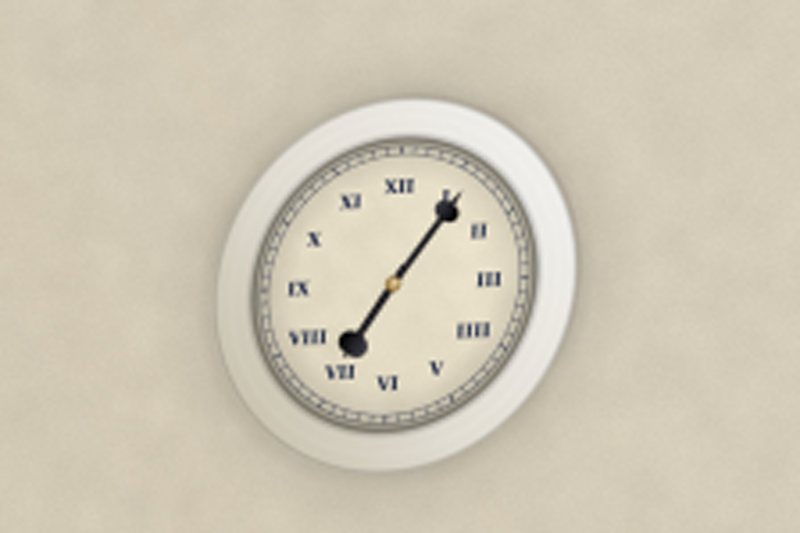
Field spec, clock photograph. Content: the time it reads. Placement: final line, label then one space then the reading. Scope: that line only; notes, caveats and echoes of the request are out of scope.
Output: 7:06
